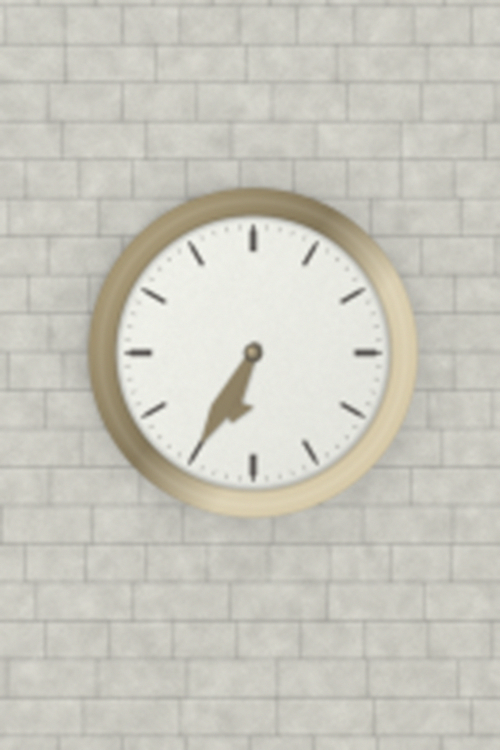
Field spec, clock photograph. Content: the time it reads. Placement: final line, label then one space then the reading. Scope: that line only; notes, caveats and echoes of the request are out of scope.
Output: 6:35
